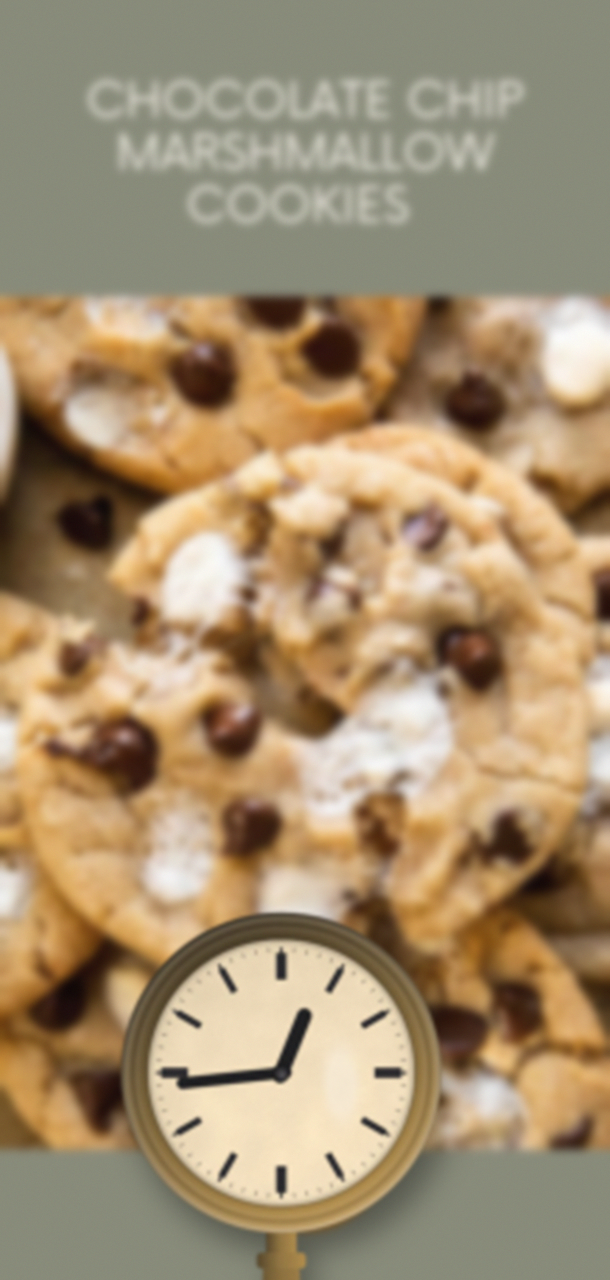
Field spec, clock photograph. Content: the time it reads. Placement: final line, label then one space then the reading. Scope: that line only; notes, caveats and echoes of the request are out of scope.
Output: 12:44
